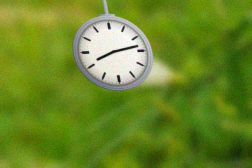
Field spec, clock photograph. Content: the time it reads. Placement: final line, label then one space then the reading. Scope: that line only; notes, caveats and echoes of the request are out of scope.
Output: 8:13
